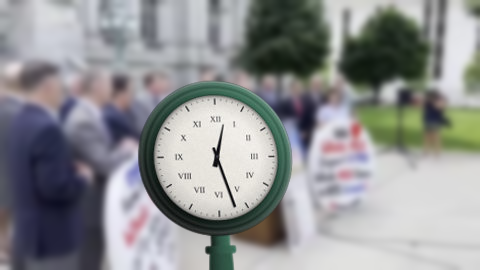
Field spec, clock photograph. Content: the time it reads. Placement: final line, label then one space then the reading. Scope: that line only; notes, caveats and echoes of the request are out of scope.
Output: 12:27
